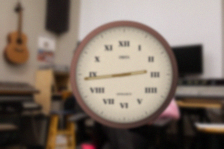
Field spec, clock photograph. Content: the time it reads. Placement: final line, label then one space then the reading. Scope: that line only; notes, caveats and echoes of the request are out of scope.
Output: 2:44
